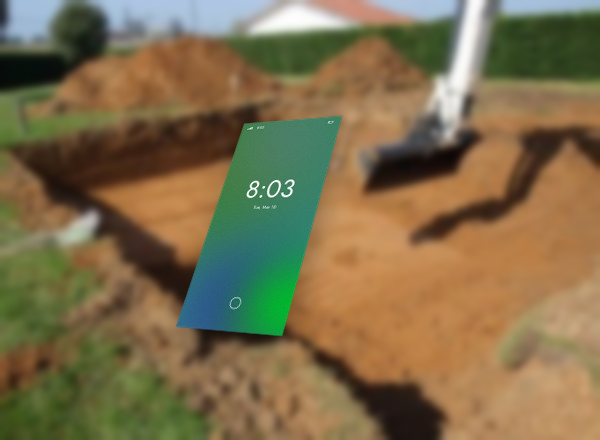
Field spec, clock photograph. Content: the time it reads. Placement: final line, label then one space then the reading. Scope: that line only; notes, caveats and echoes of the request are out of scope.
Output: 8:03
